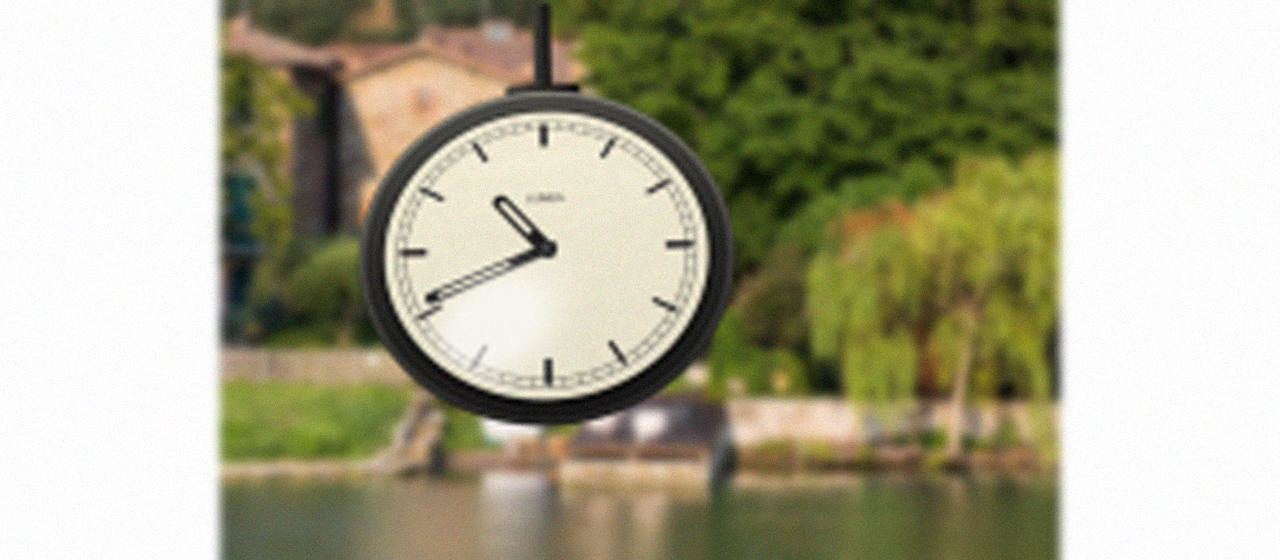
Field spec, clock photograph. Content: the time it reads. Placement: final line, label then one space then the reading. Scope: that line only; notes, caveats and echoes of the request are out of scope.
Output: 10:41
